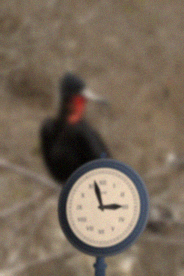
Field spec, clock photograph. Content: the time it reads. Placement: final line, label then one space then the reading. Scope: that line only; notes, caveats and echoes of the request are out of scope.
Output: 2:57
